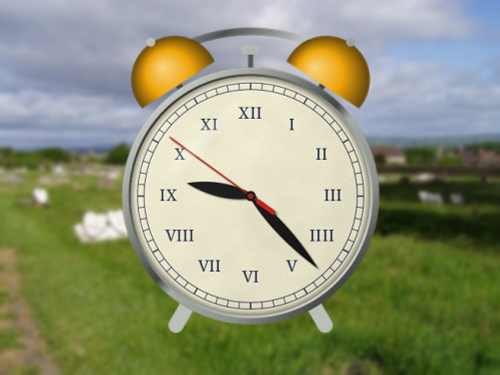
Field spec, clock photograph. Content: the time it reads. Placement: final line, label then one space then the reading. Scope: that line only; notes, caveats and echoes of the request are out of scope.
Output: 9:22:51
